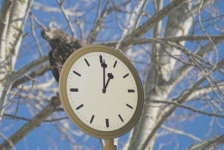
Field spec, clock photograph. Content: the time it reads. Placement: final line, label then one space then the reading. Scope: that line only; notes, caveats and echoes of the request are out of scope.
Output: 1:01
